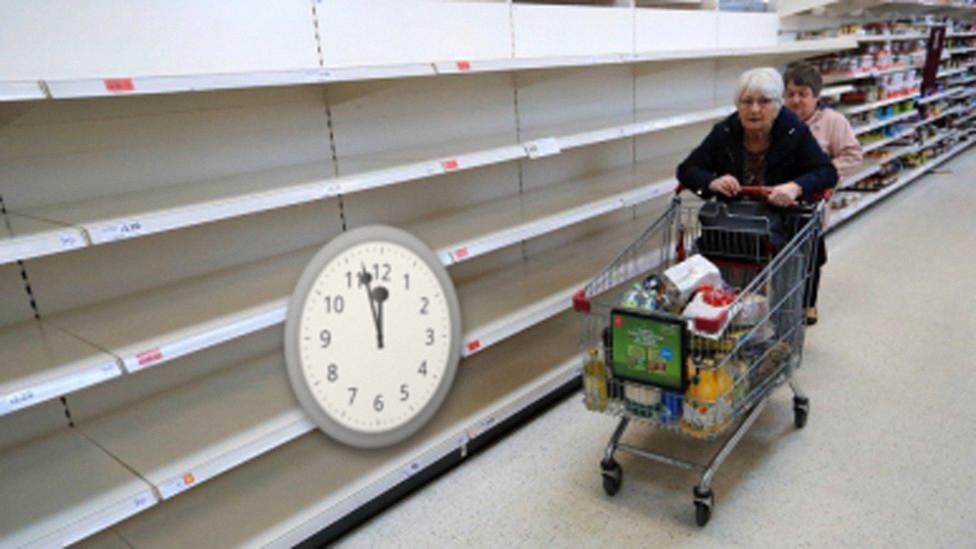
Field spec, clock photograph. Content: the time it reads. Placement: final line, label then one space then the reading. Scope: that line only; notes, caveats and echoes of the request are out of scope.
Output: 11:57
